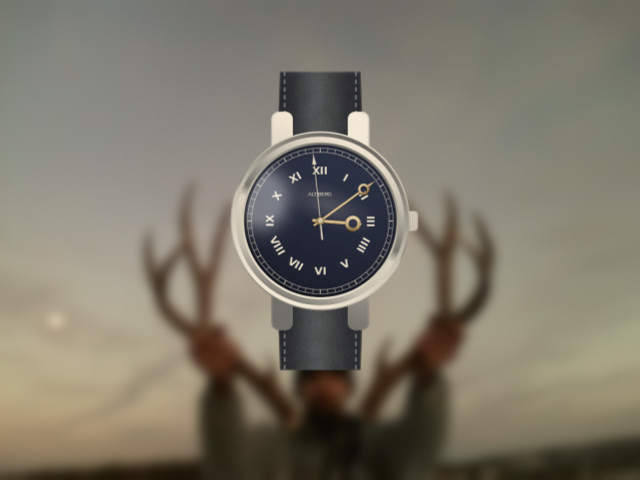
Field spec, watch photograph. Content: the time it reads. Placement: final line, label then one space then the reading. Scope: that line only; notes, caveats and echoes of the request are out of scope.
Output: 3:08:59
